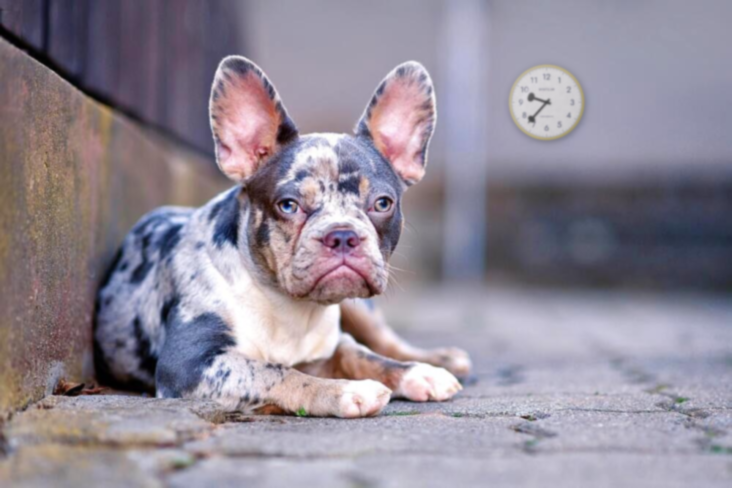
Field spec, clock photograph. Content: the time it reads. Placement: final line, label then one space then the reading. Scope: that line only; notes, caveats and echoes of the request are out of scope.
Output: 9:37
